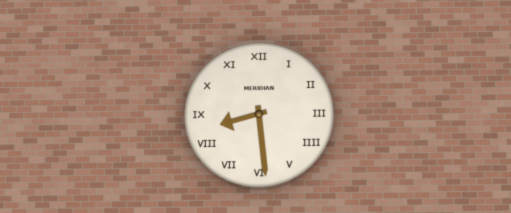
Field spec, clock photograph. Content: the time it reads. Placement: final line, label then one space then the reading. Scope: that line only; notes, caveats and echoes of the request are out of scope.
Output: 8:29
